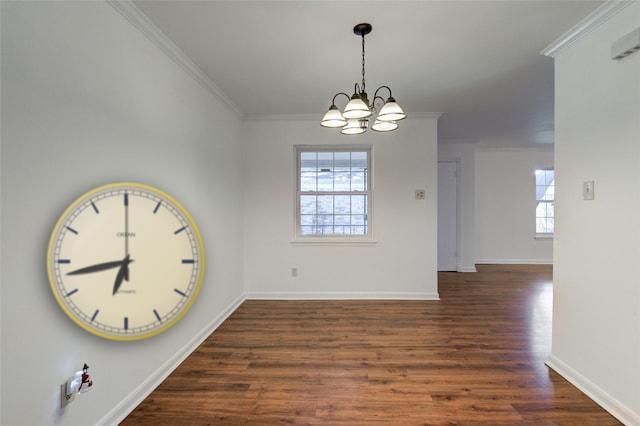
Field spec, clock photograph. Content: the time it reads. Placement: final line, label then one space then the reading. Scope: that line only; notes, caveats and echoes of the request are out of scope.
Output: 6:43:00
